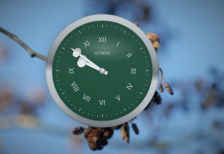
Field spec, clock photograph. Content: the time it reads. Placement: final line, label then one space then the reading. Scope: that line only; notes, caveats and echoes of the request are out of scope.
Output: 9:51
